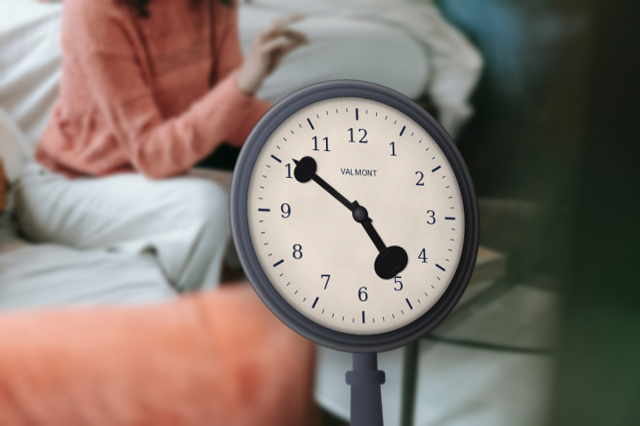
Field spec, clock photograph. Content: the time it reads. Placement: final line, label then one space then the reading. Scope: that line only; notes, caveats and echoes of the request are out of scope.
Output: 4:51
